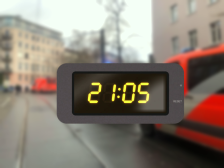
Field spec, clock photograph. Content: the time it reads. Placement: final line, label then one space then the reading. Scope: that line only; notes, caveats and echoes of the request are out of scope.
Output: 21:05
